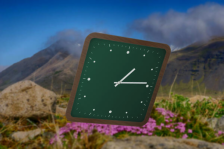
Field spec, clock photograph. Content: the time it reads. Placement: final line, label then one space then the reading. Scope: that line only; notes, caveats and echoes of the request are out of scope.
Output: 1:14
